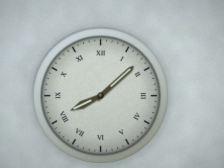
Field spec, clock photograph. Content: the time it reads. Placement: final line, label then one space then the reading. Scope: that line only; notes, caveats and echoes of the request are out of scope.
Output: 8:08
